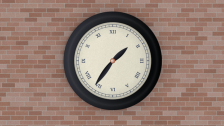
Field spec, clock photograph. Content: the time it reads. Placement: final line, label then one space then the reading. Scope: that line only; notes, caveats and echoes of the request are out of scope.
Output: 1:36
